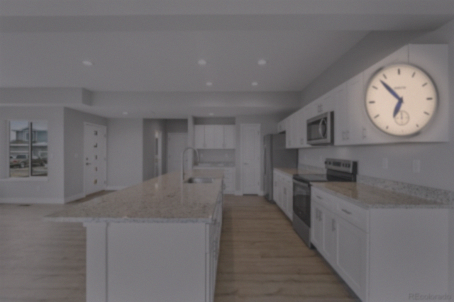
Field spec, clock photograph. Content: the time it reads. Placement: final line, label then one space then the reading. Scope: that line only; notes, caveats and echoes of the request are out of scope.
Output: 6:53
